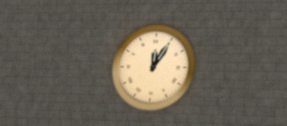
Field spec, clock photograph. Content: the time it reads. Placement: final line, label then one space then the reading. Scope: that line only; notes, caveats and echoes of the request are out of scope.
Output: 12:05
